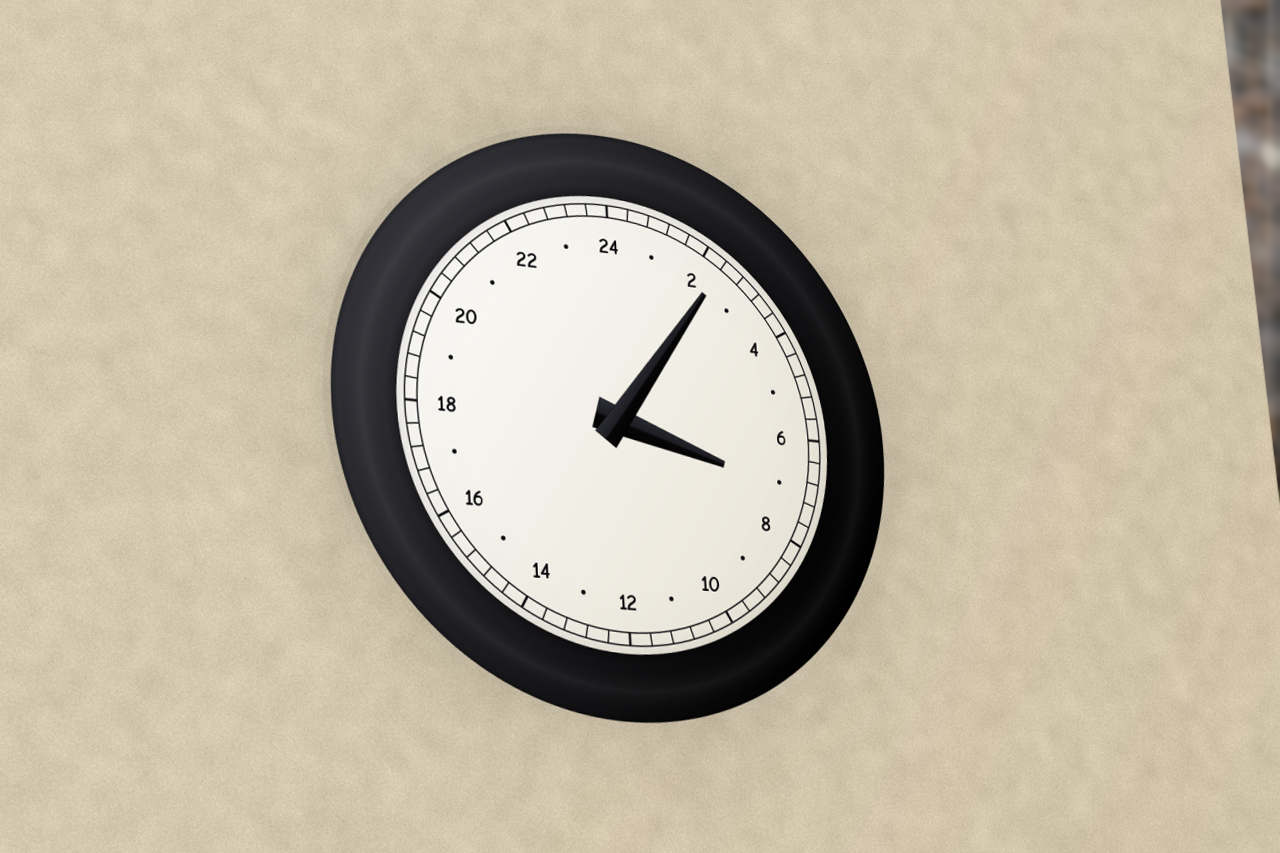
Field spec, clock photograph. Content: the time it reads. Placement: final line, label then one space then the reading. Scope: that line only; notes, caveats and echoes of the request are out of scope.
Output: 7:06
